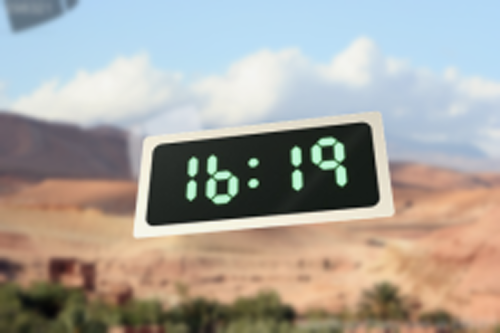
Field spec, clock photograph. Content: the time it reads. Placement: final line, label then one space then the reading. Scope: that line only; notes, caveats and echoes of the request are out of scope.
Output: 16:19
